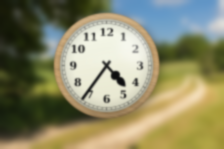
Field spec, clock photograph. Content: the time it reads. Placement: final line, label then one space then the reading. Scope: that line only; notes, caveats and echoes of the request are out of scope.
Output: 4:36
